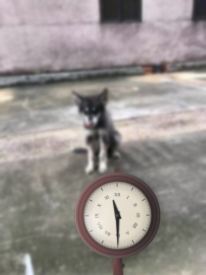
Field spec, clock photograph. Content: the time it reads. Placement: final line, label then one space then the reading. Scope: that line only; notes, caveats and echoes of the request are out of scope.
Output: 11:30
